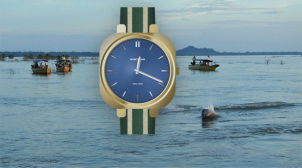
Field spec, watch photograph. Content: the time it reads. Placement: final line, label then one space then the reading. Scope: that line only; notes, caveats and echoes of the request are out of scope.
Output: 12:19
